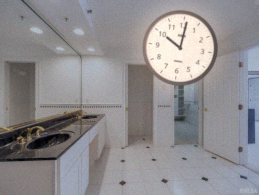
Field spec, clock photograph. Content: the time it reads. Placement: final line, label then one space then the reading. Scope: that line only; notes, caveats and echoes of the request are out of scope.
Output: 10:01
